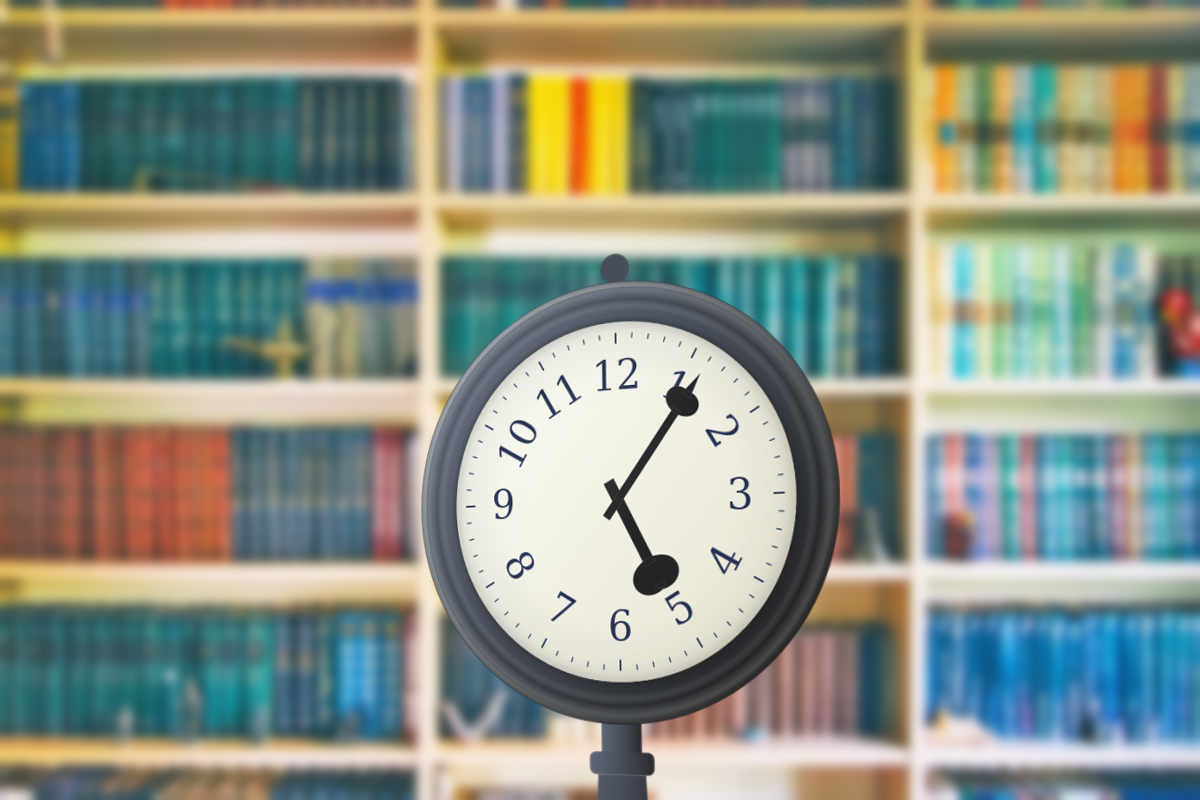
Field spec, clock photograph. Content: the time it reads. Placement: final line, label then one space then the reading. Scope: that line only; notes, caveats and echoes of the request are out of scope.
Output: 5:06
